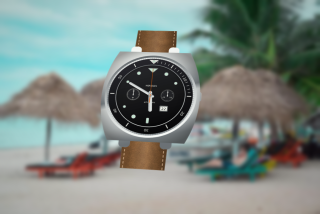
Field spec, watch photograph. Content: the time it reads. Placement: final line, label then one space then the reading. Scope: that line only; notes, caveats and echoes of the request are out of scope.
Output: 5:50
